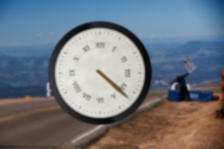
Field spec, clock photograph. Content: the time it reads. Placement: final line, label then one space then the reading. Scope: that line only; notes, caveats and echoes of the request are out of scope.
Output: 4:22
